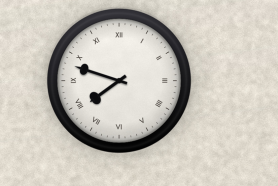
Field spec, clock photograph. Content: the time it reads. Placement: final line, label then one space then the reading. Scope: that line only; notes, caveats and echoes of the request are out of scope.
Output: 7:48
